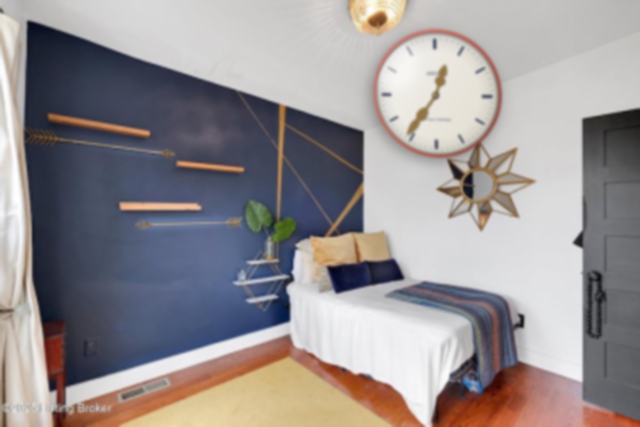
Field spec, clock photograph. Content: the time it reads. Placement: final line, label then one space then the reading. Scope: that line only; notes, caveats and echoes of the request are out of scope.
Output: 12:36
